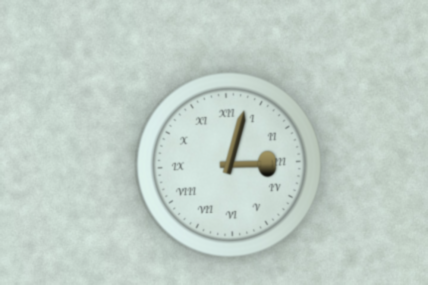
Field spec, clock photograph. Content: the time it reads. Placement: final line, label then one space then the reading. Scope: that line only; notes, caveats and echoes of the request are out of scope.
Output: 3:03
